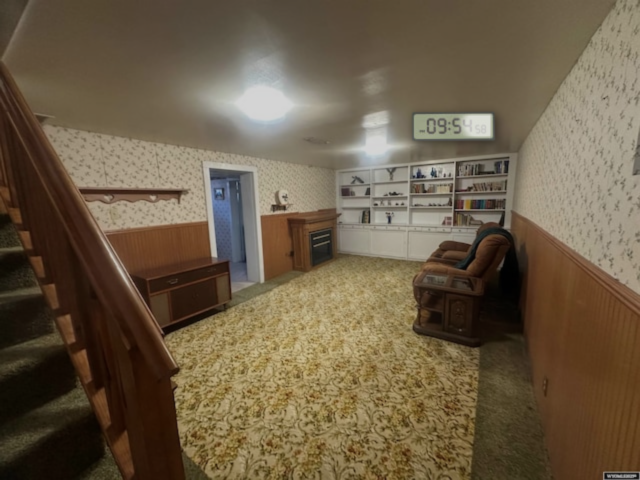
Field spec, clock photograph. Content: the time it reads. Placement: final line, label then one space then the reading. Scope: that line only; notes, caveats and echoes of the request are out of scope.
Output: 9:54
